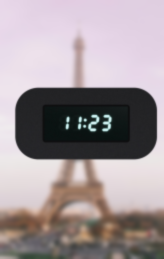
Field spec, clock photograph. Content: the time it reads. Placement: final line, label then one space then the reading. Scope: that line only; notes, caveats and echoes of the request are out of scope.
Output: 11:23
